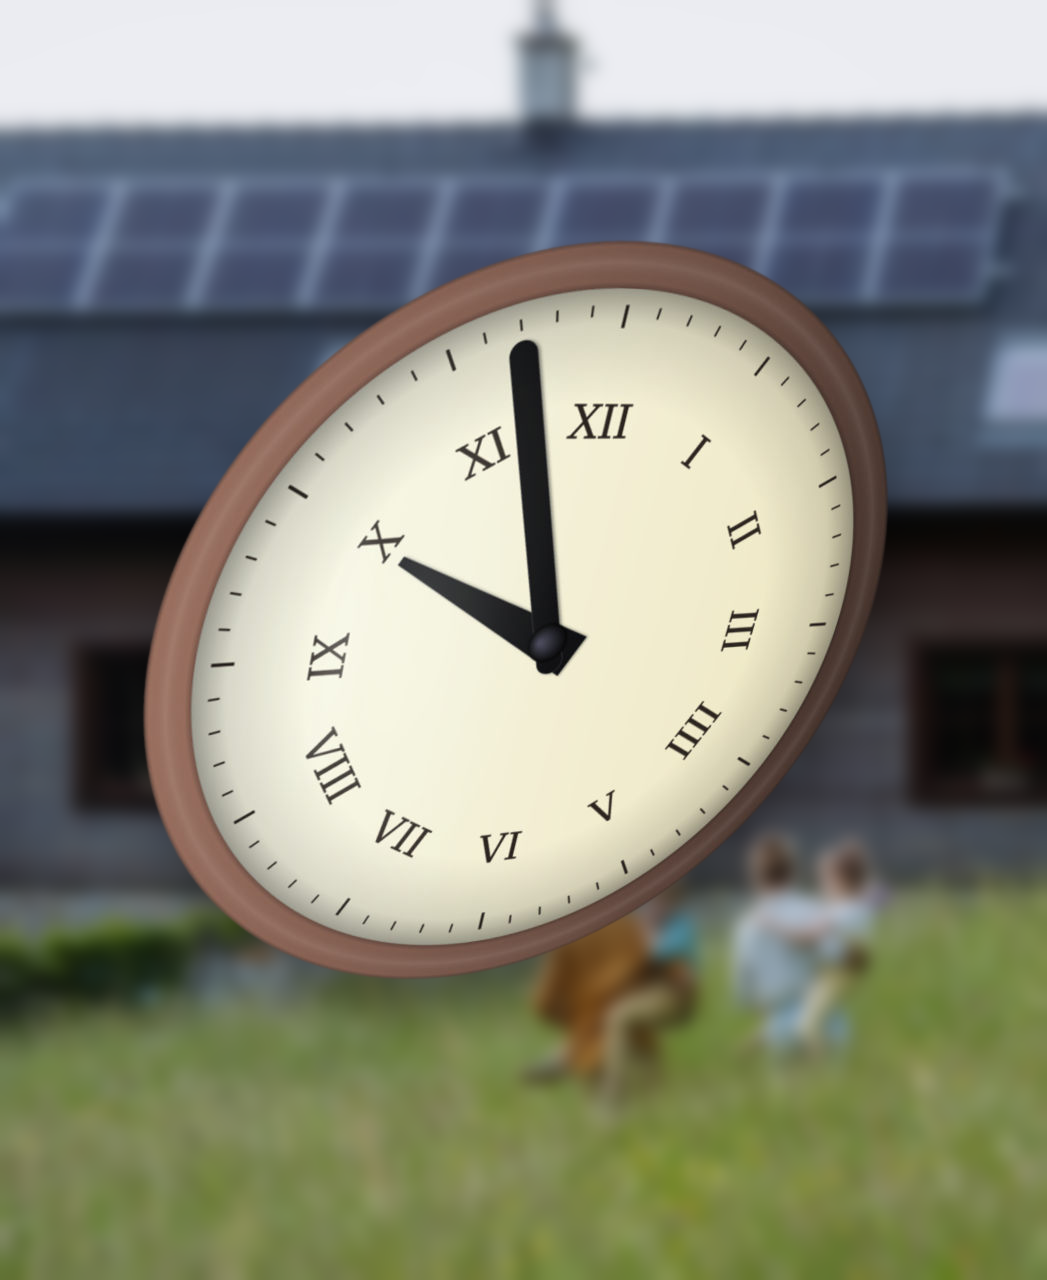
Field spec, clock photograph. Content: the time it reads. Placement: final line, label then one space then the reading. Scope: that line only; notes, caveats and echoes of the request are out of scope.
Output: 9:57
